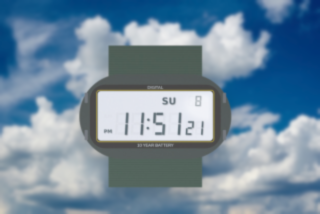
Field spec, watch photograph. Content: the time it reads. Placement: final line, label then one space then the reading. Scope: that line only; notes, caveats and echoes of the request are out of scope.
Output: 11:51:21
